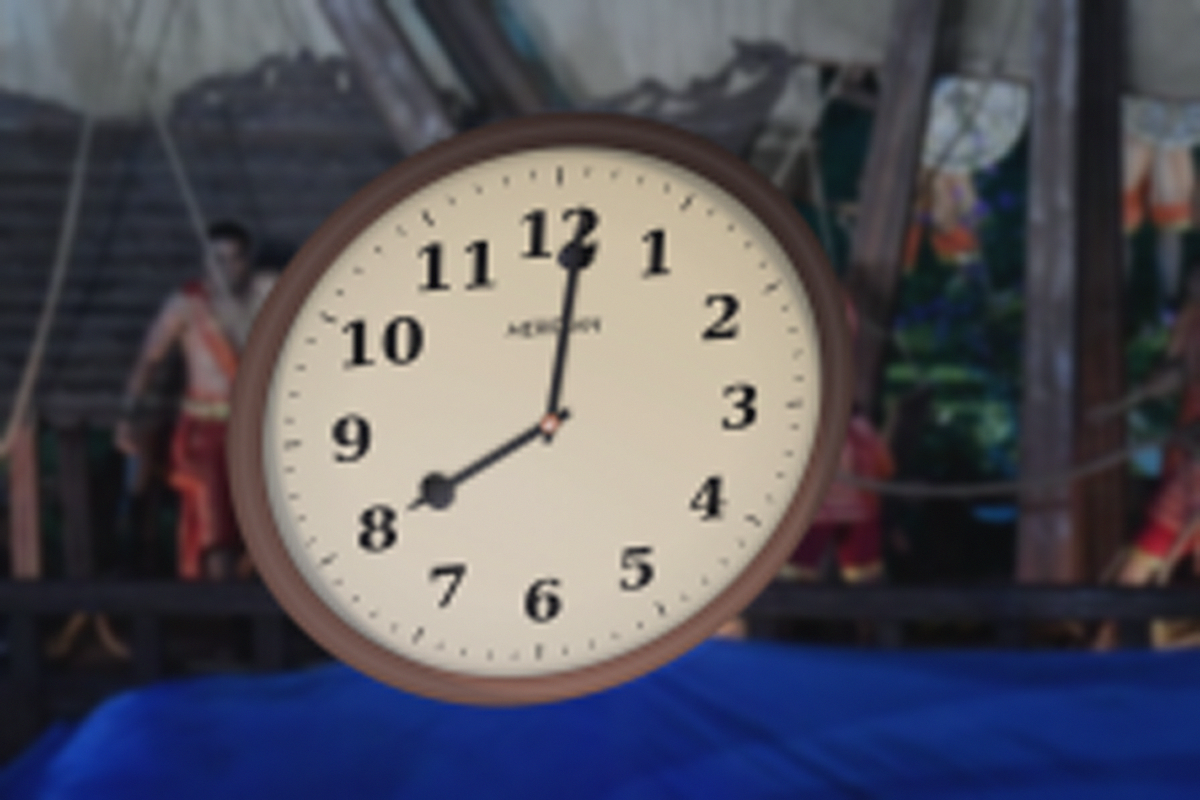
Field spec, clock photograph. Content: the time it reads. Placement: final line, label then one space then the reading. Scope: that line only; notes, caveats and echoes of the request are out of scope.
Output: 8:01
